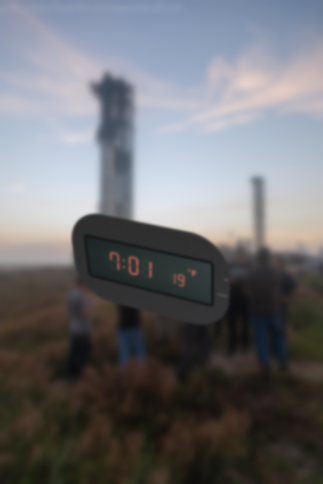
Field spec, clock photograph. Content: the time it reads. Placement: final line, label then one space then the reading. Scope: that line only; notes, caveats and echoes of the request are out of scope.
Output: 7:01
